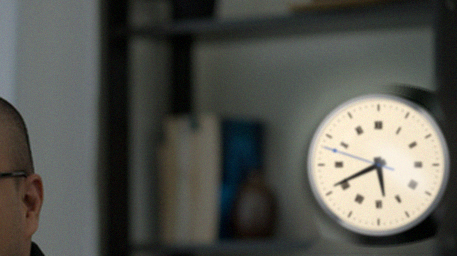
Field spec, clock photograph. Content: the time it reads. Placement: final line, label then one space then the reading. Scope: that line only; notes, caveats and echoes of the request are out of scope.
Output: 5:40:48
